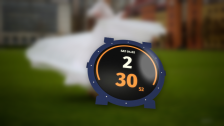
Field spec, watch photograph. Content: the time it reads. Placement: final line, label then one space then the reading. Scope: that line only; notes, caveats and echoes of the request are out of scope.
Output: 2:30
